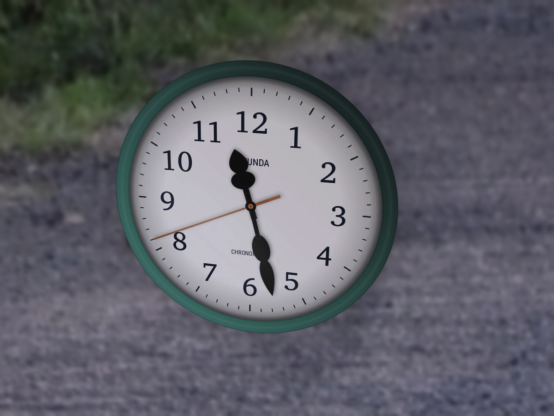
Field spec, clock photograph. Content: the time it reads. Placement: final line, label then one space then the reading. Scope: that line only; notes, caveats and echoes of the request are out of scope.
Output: 11:27:41
